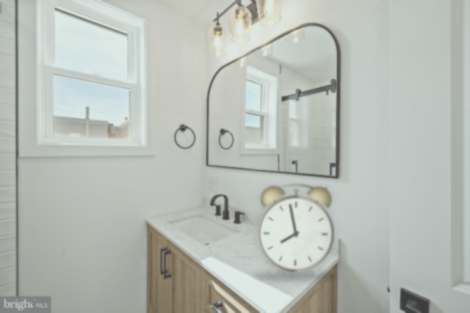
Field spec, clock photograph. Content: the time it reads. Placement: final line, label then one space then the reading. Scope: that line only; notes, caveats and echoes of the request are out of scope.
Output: 7:58
